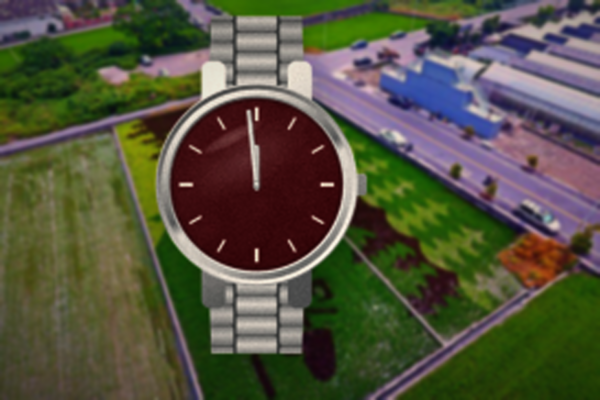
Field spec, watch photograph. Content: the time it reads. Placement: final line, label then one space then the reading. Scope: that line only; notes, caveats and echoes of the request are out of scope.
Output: 11:59
